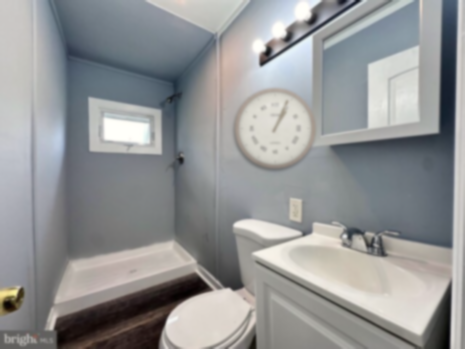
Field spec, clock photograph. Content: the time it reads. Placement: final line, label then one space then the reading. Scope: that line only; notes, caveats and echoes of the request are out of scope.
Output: 1:04
